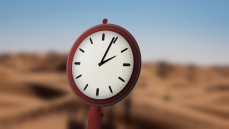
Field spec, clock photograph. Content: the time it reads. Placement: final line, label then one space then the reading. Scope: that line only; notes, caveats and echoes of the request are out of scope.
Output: 2:04
